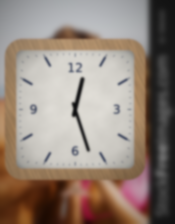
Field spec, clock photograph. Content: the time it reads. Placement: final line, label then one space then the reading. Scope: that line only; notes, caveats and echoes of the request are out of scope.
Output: 12:27
